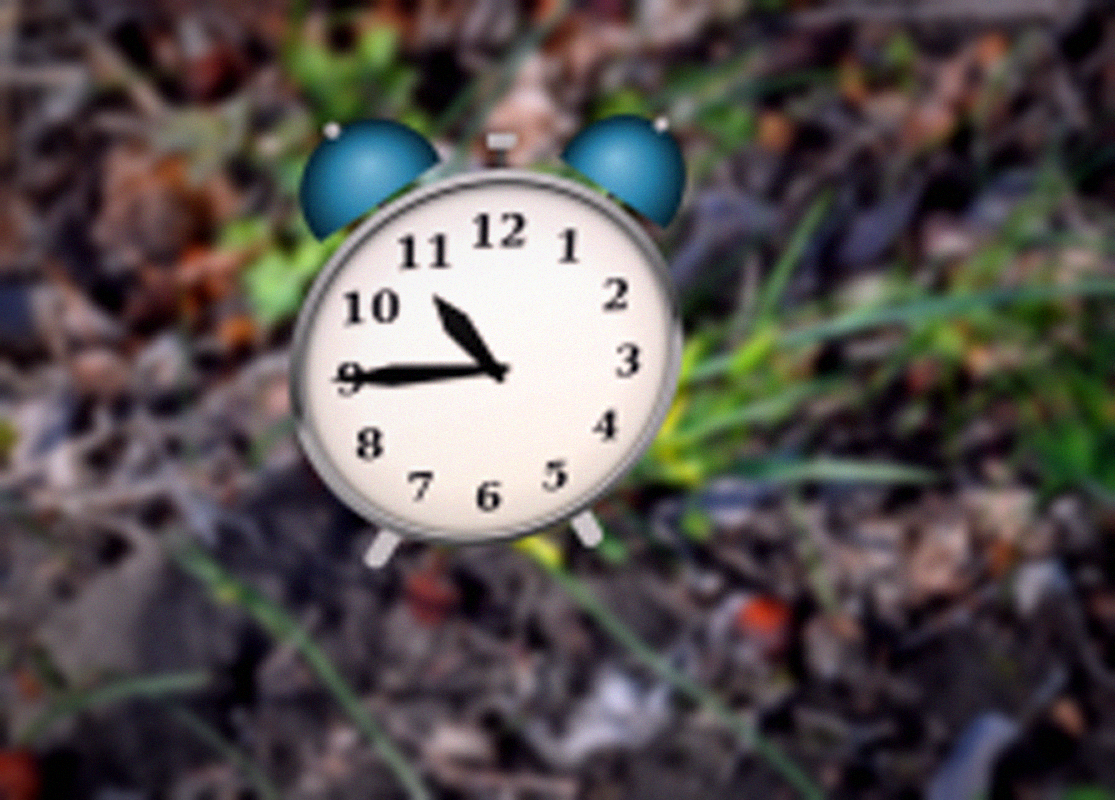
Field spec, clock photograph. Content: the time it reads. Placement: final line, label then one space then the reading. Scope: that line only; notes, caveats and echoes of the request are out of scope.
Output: 10:45
